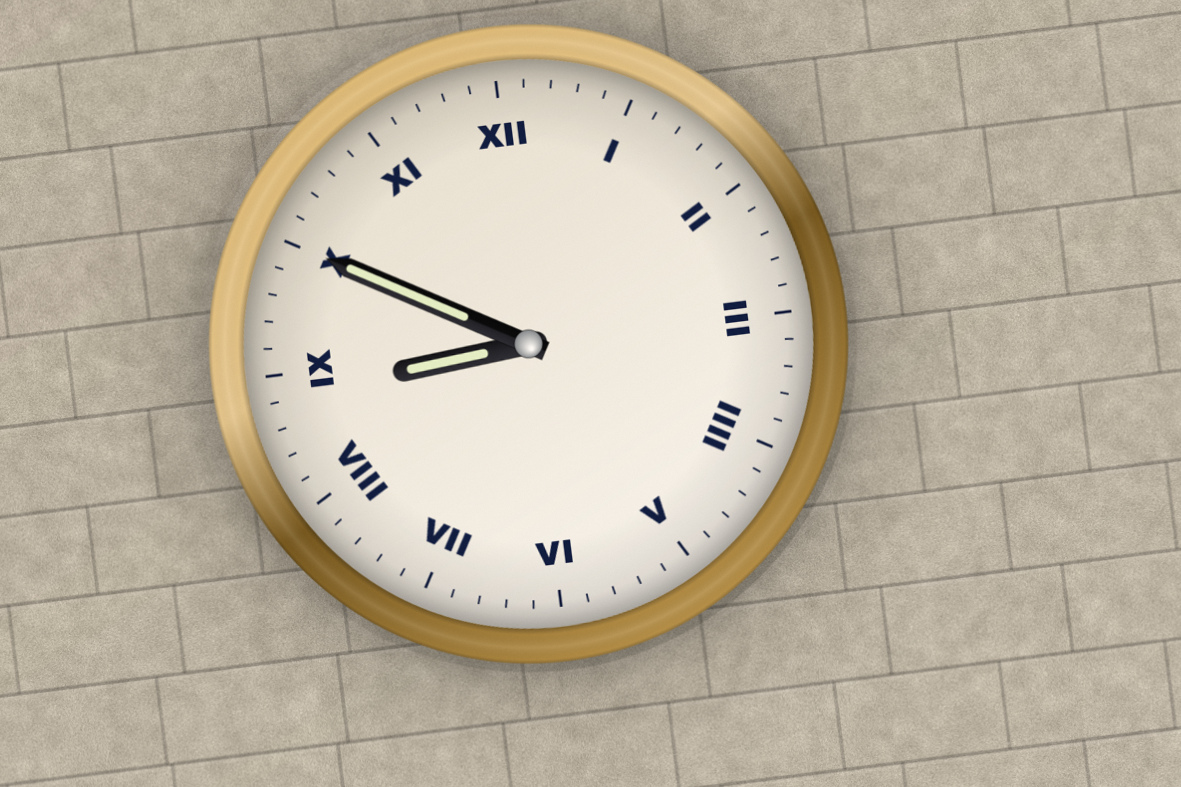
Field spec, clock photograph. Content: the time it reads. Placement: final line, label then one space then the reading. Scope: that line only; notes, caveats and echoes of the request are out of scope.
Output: 8:50
